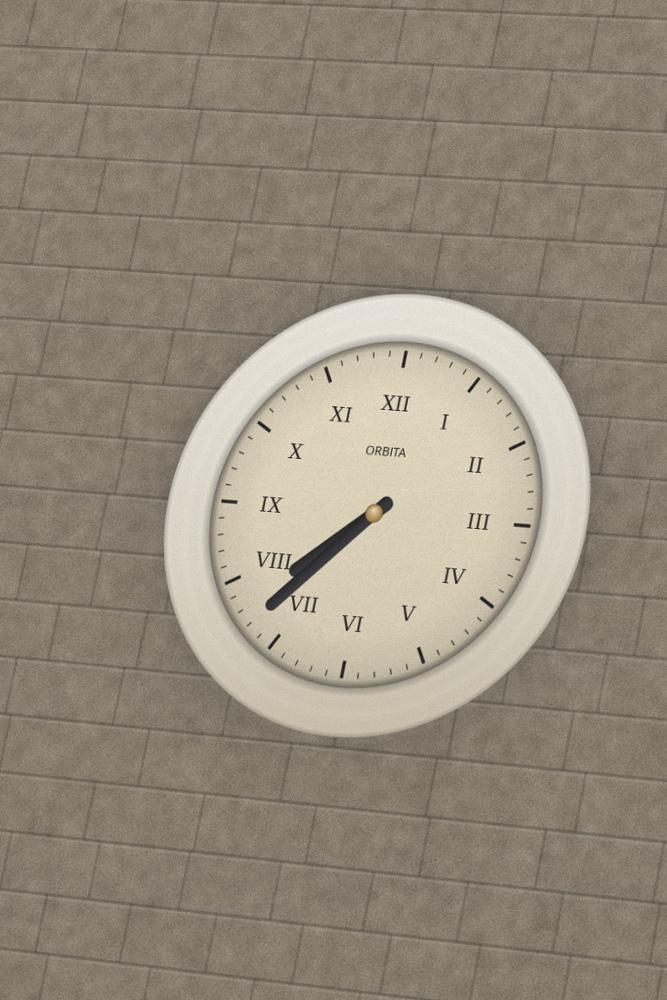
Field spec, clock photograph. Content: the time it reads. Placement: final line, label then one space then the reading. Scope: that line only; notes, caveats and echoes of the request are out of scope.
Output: 7:37
